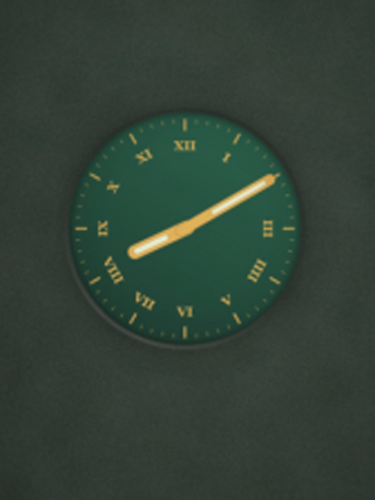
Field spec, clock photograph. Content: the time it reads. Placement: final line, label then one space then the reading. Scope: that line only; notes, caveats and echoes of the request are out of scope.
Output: 8:10
